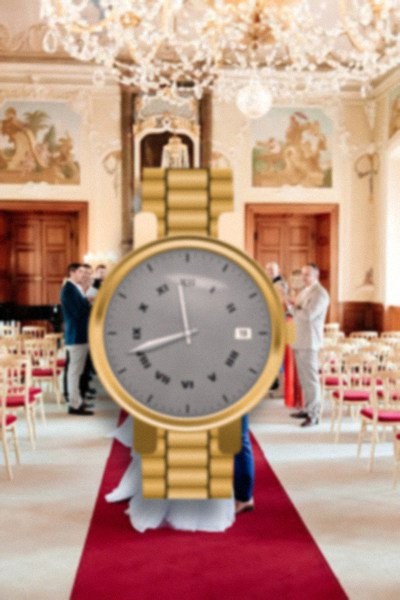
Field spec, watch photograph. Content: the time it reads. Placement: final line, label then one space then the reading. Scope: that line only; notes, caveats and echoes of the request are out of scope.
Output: 11:42
